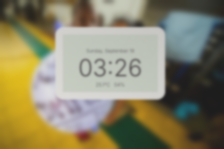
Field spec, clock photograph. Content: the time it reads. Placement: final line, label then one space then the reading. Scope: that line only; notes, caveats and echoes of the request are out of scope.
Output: 3:26
